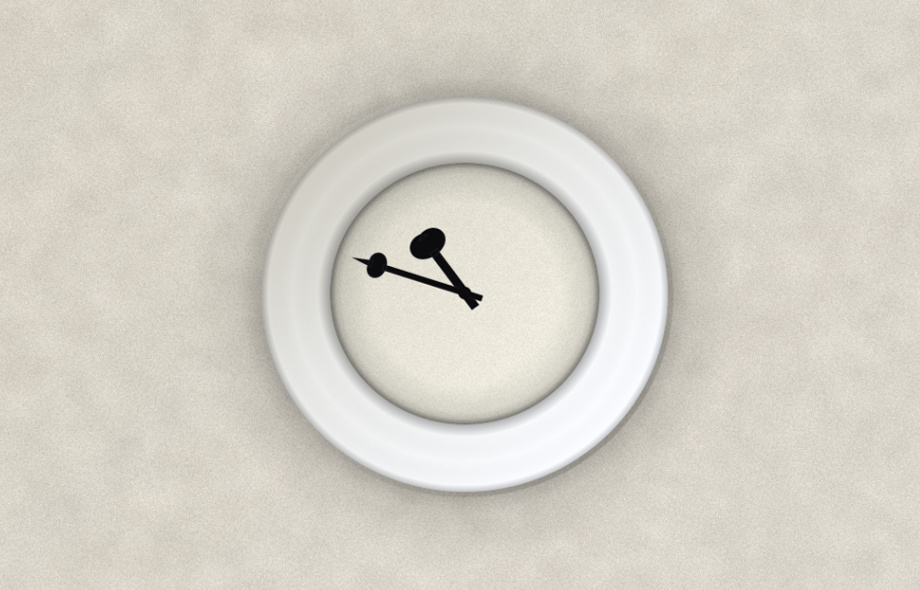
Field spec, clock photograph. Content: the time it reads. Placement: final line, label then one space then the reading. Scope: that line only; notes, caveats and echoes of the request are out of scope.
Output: 10:48
